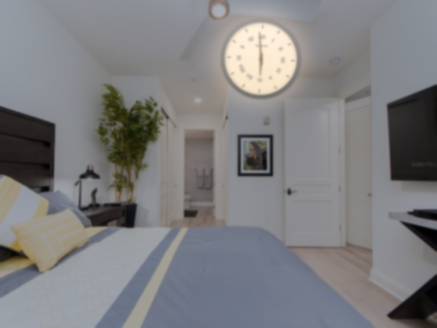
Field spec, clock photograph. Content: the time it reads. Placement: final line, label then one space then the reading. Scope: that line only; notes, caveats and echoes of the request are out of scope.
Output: 5:59
